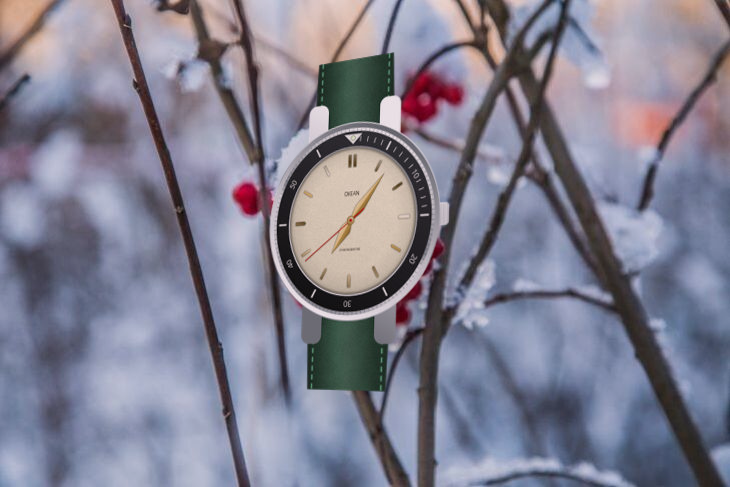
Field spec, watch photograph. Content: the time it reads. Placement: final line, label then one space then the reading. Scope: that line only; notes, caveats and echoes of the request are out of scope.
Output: 7:06:39
